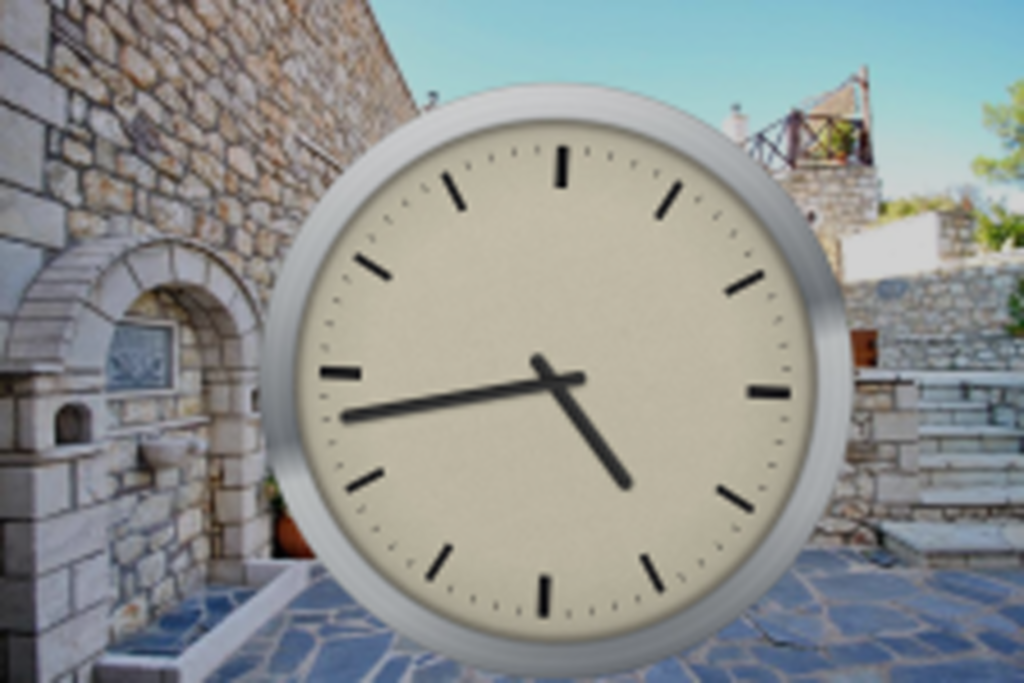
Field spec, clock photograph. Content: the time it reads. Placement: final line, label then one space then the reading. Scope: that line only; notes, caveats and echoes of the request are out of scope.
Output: 4:43
